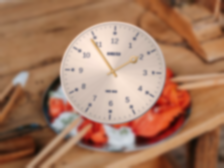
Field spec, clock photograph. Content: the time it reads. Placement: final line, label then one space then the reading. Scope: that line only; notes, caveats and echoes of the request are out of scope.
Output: 1:54
